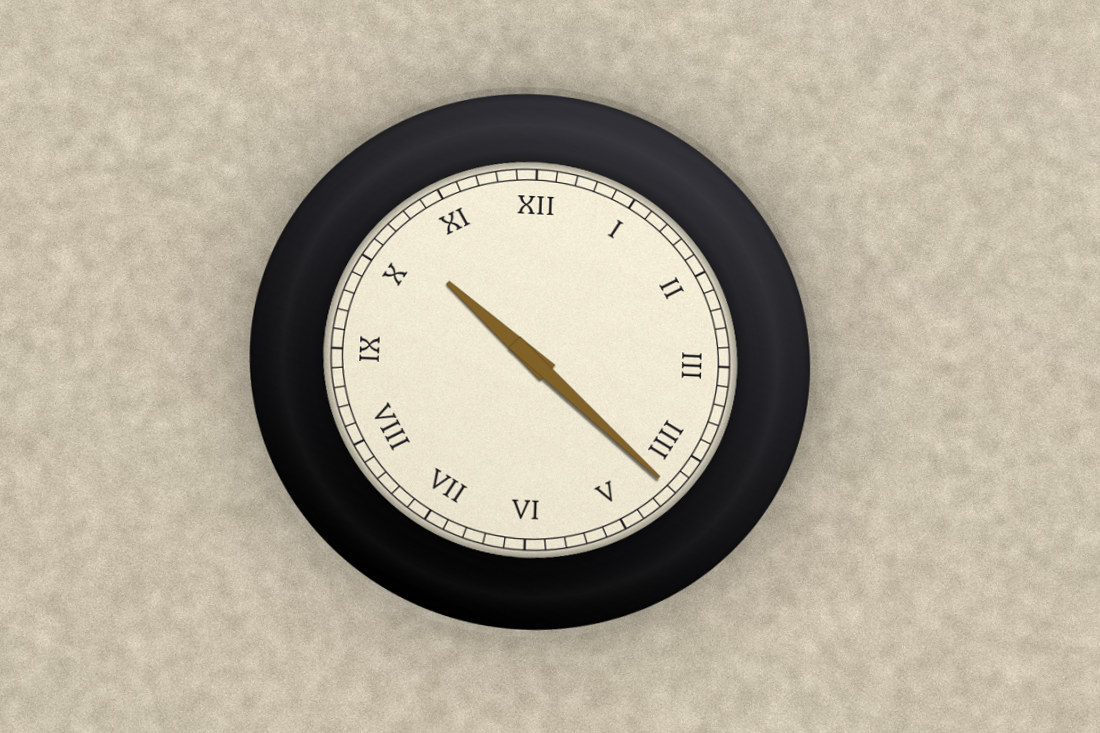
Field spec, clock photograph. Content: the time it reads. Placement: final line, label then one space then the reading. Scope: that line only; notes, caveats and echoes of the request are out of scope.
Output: 10:22
